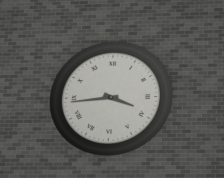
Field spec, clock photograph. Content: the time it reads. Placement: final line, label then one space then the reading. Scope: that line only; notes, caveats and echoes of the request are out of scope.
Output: 3:44
